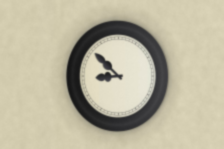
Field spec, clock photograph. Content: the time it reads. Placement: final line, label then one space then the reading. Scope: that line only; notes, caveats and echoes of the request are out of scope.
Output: 8:52
